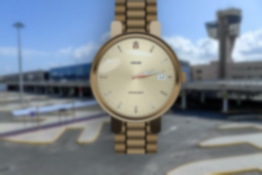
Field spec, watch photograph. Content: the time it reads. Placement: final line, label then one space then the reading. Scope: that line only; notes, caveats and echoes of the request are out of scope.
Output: 2:13
